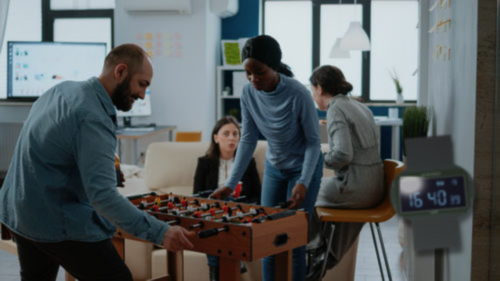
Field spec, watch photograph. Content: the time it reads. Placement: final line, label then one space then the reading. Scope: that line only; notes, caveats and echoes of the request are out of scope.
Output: 16:40
